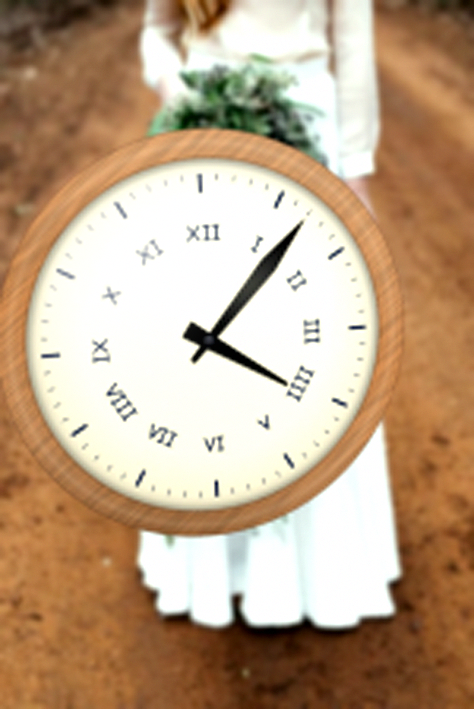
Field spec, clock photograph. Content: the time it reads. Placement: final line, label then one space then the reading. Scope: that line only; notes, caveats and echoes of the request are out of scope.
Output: 4:07
